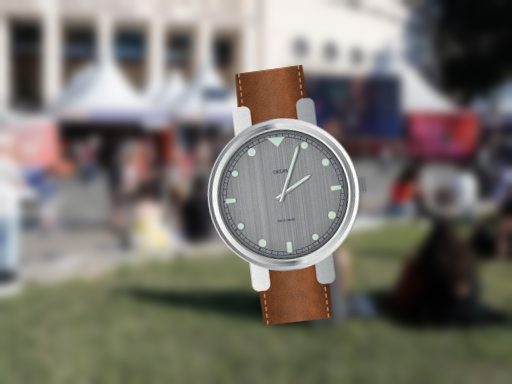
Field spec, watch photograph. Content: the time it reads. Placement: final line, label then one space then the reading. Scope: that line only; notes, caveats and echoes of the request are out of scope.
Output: 2:04
